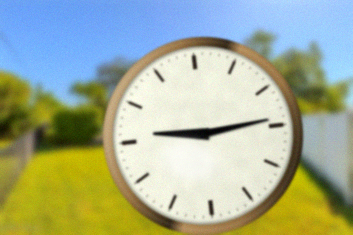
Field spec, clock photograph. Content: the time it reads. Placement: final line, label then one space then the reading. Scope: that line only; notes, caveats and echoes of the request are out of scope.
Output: 9:14
